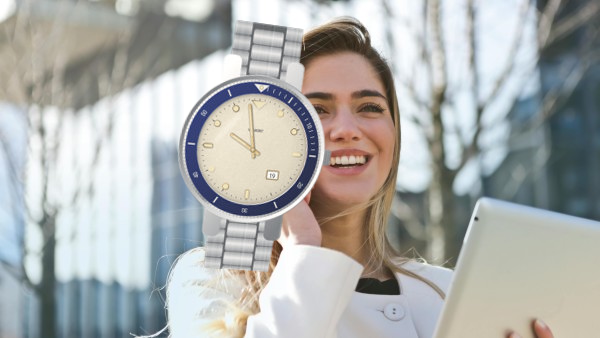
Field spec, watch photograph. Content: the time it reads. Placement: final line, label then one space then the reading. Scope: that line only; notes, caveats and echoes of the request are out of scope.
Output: 9:58
